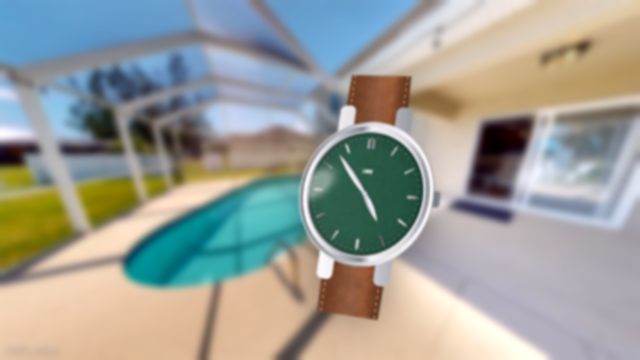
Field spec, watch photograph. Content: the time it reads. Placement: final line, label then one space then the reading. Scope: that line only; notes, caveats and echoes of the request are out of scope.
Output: 4:53
